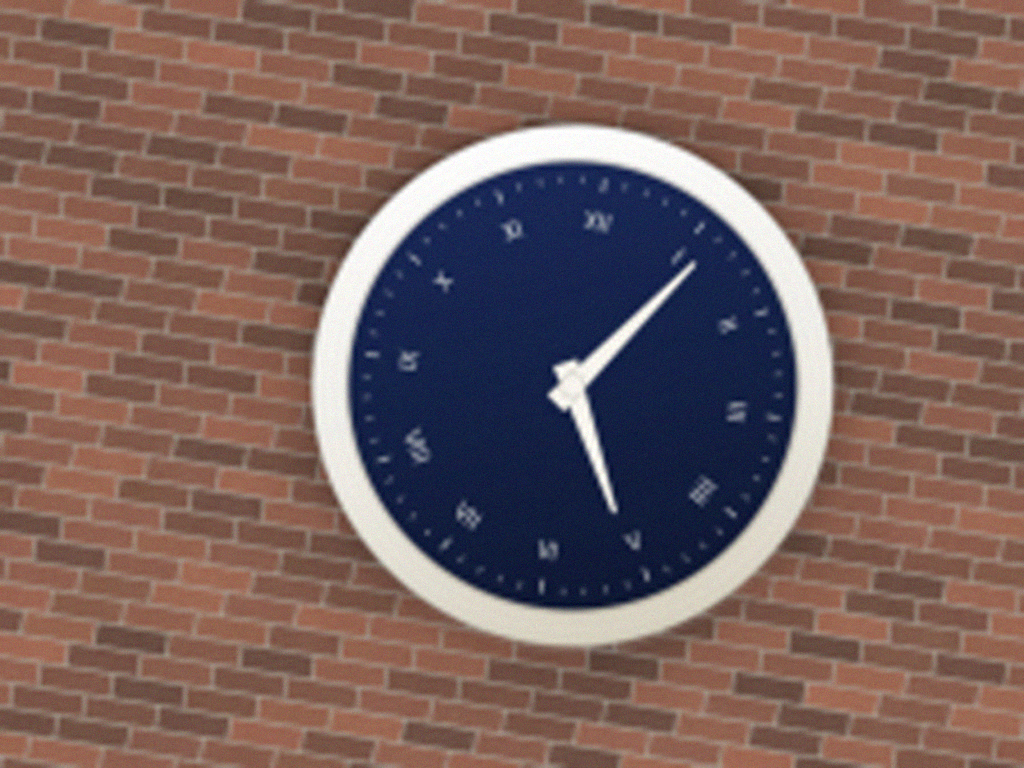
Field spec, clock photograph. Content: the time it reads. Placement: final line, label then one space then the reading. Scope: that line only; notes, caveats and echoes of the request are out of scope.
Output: 5:06
